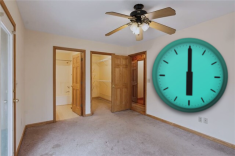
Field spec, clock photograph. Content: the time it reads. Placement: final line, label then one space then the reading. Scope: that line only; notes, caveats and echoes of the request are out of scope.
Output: 6:00
